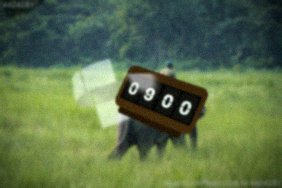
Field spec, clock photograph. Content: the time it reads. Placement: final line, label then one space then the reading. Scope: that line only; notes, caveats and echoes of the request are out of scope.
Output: 9:00
